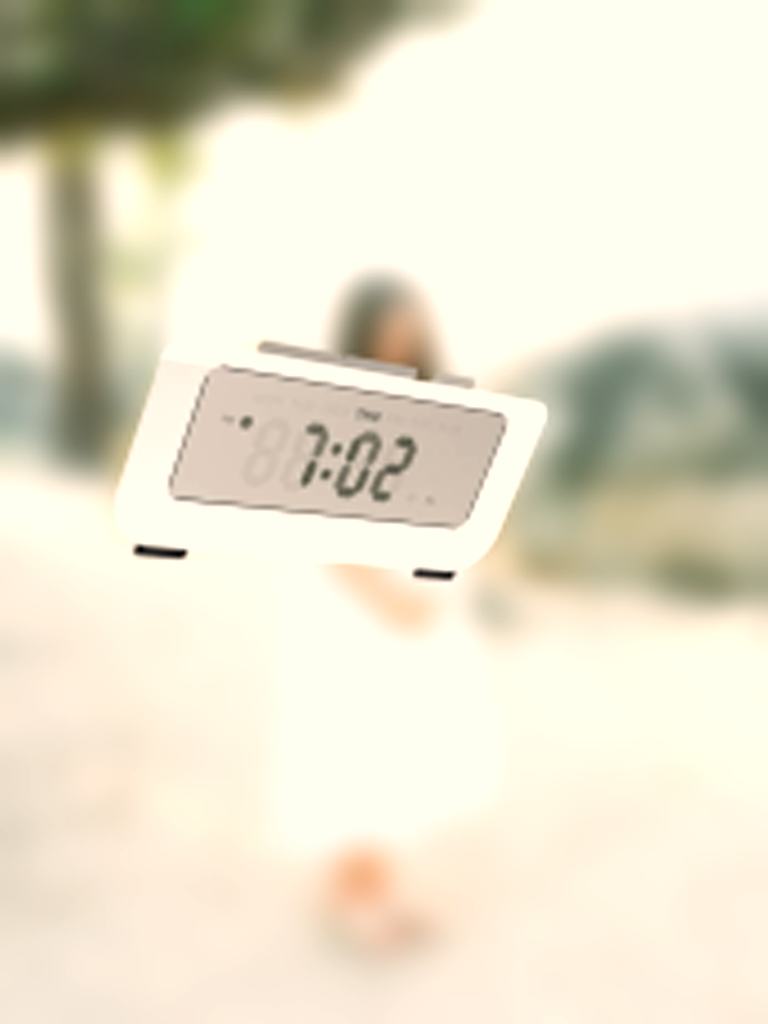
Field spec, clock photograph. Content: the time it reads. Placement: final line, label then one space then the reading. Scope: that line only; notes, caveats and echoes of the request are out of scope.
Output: 7:02
